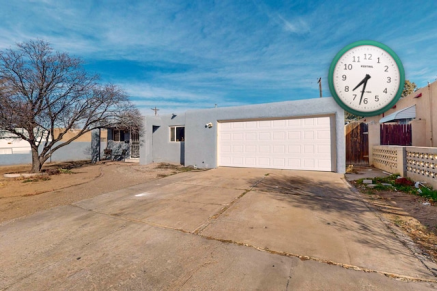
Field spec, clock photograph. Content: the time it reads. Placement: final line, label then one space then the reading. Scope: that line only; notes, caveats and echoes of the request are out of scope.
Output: 7:32
